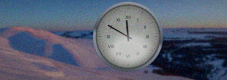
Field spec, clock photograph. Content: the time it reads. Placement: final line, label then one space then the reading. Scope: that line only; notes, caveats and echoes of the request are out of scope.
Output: 11:50
